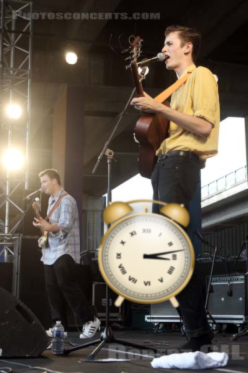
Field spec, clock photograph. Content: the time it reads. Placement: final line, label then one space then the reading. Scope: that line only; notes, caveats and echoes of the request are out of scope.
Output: 3:13
